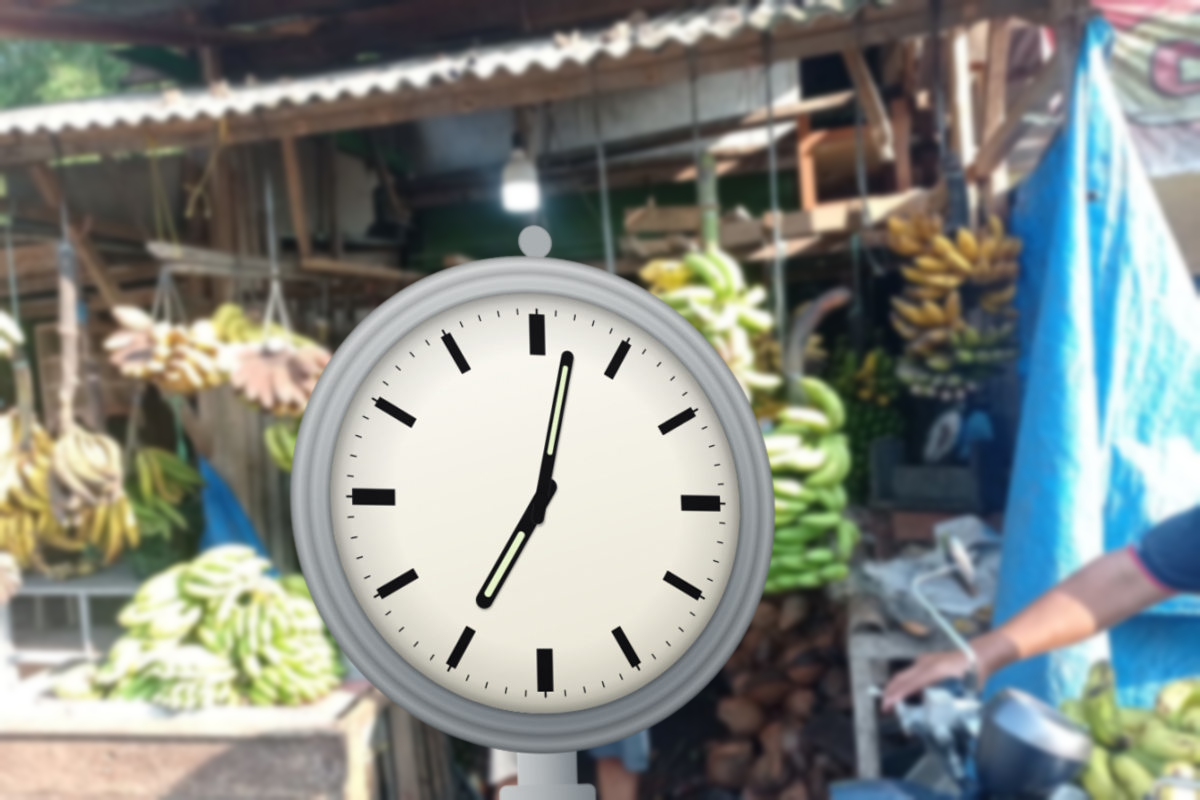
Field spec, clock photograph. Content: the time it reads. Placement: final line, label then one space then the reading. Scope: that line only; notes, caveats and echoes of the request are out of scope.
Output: 7:02
